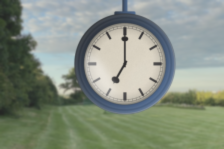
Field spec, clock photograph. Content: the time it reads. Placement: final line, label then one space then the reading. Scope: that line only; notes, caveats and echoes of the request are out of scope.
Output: 7:00
